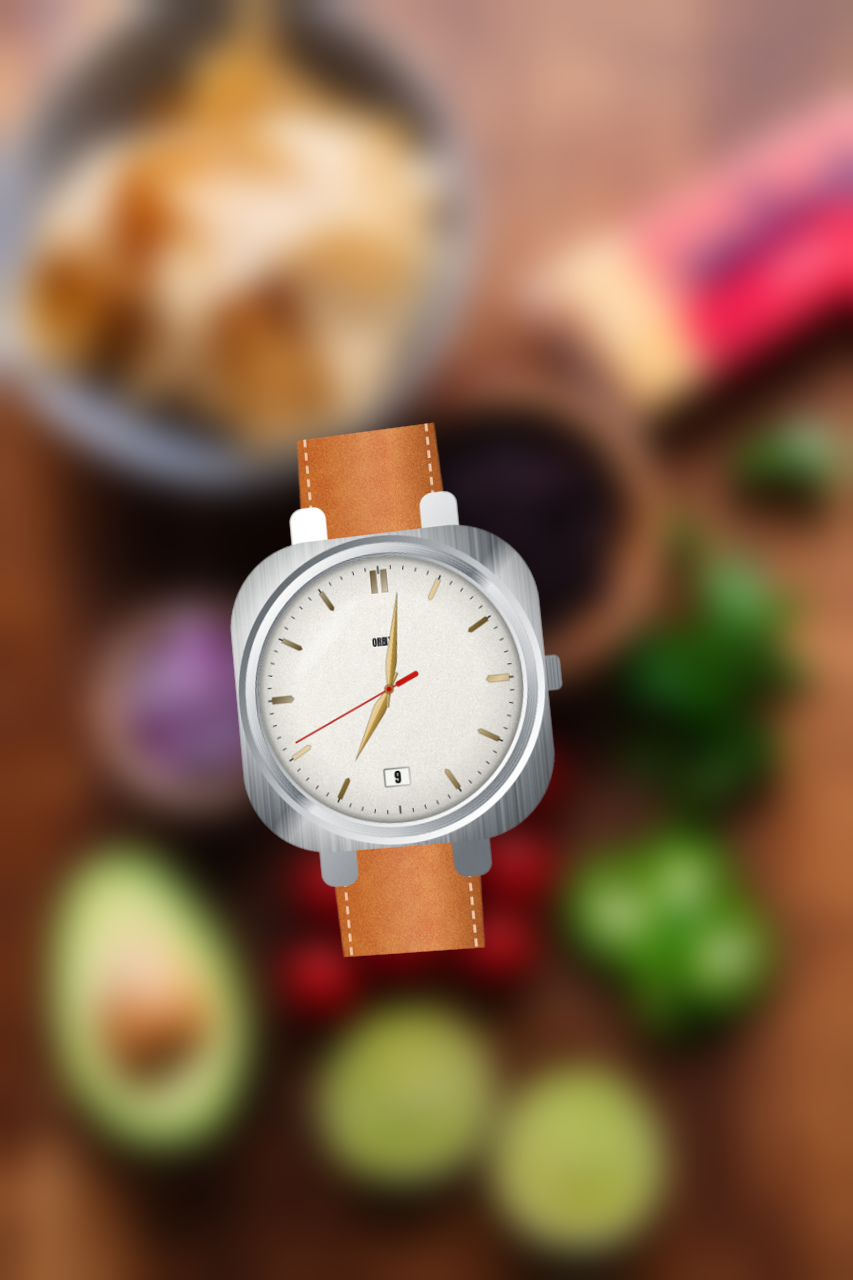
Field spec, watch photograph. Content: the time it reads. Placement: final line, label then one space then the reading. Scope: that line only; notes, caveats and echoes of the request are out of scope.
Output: 7:01:41
